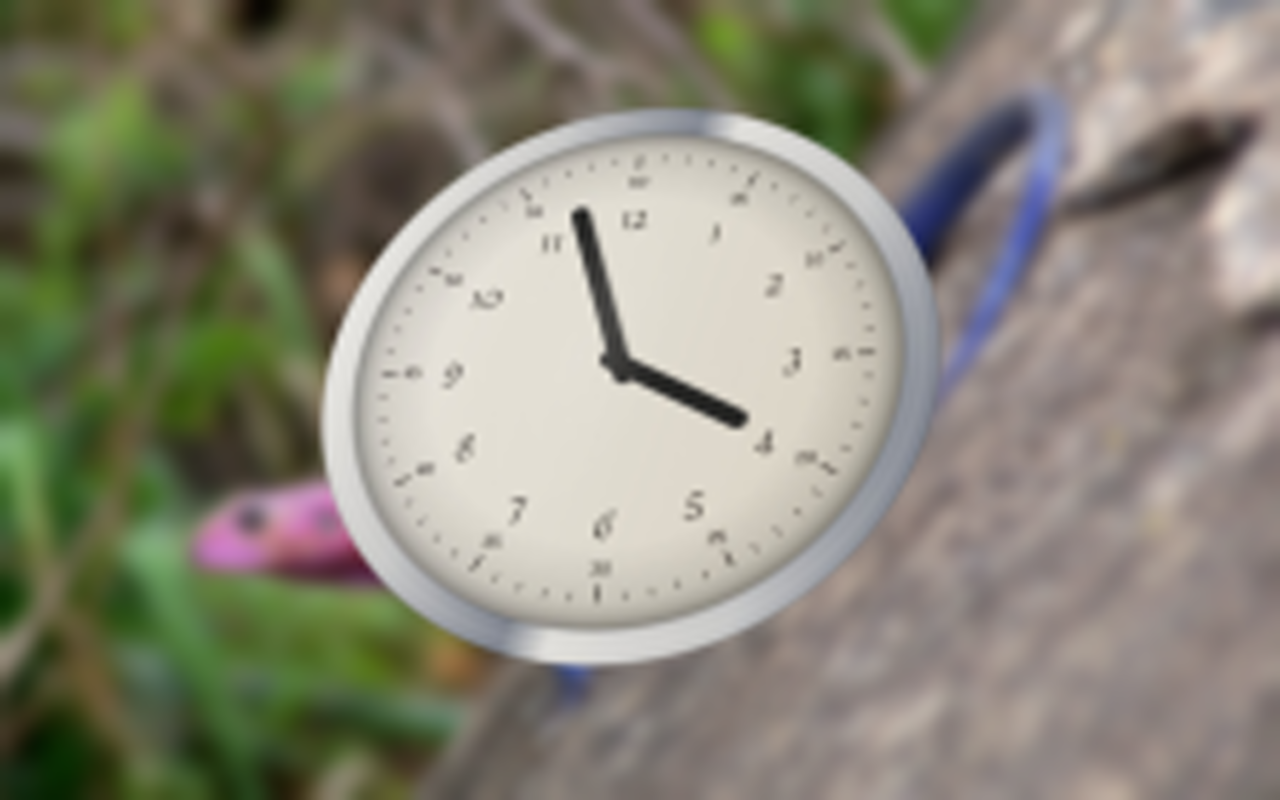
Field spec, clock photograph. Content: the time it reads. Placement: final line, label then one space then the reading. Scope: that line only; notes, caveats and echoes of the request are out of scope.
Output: 3:57
